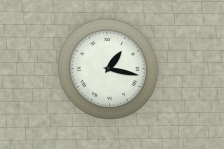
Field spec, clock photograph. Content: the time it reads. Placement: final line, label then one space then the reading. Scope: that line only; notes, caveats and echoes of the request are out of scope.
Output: 1:17
